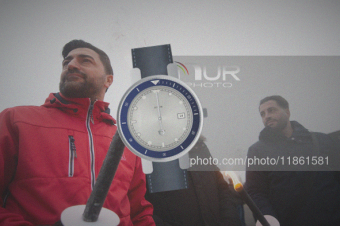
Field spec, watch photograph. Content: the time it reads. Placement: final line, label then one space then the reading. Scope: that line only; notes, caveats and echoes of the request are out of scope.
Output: 6:00
